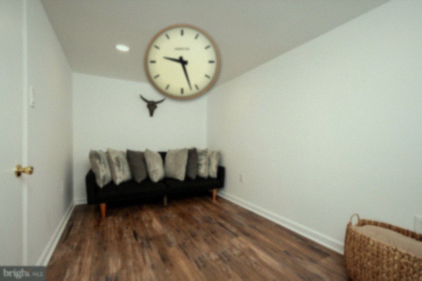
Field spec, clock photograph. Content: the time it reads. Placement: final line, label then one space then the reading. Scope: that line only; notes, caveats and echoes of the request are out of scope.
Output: 9:27
